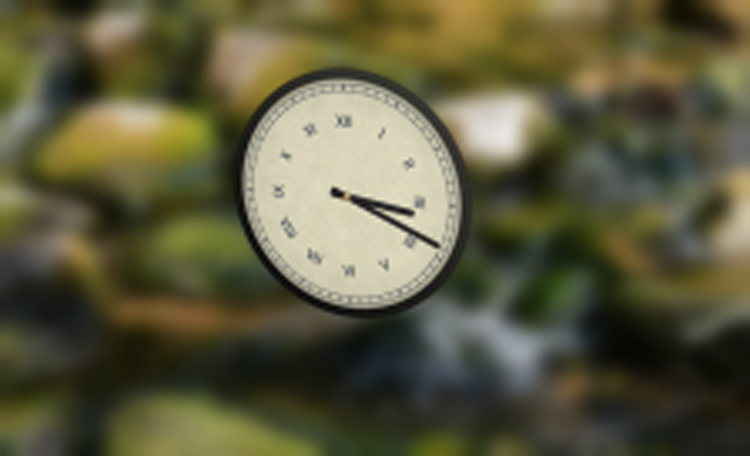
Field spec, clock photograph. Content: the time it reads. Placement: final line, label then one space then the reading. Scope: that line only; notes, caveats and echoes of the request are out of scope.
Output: 3:19
